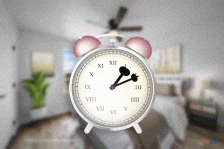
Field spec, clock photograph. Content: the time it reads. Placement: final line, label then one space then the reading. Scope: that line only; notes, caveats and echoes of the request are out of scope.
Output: 1:11
